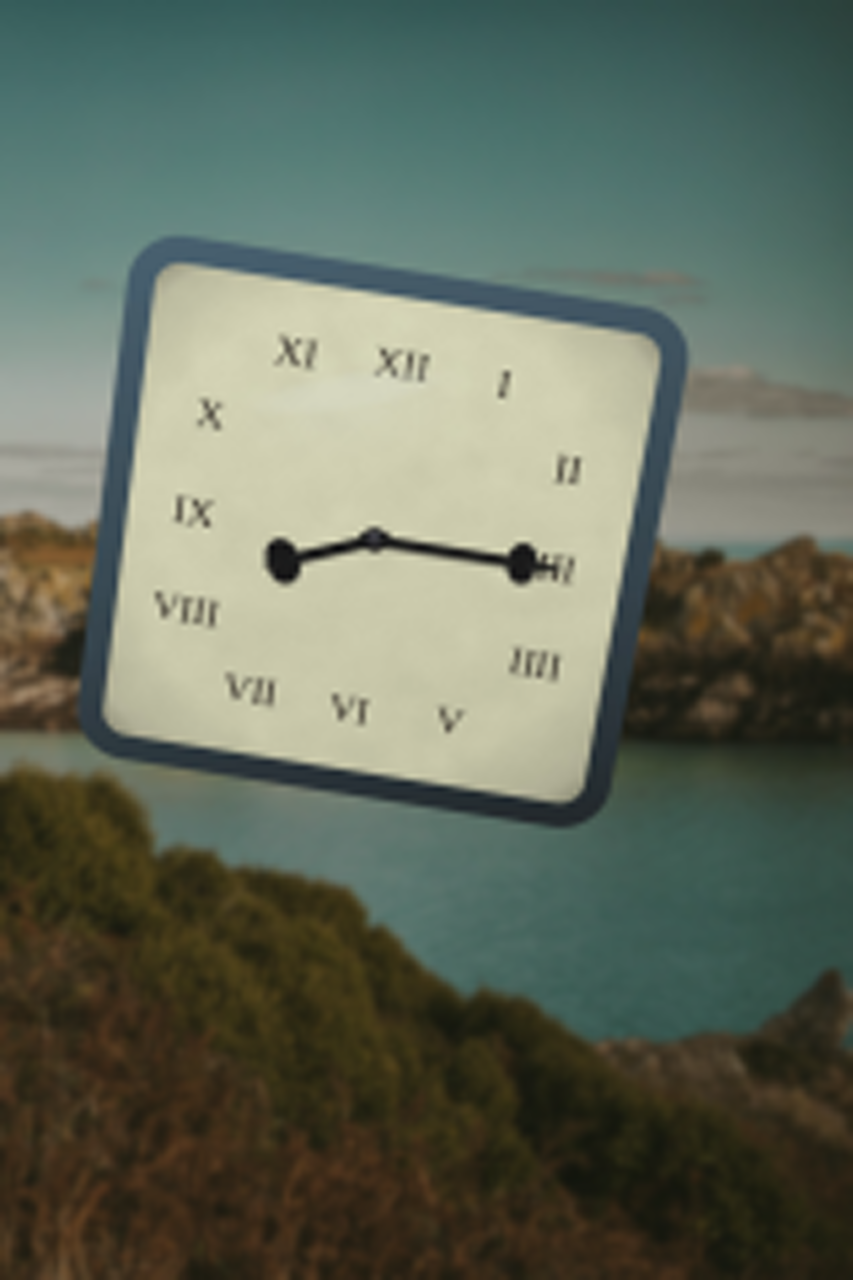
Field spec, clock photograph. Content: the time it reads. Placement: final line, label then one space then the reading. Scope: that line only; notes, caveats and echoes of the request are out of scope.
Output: 8:15
